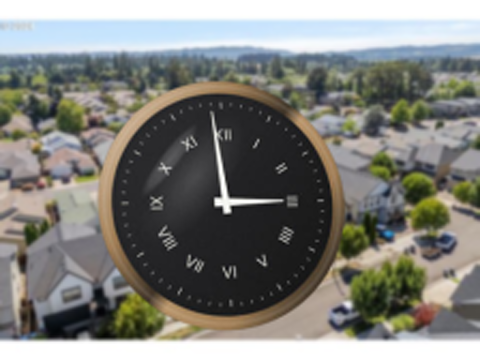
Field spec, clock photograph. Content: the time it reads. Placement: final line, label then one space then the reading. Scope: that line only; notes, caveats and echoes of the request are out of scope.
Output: 2:59
